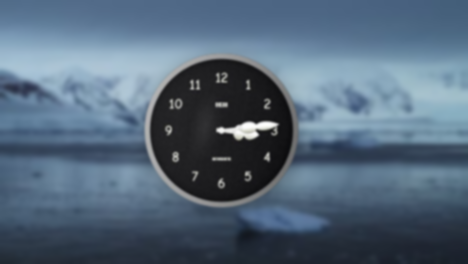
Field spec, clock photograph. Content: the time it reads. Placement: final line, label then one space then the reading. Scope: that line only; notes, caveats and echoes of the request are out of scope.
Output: 3:14
